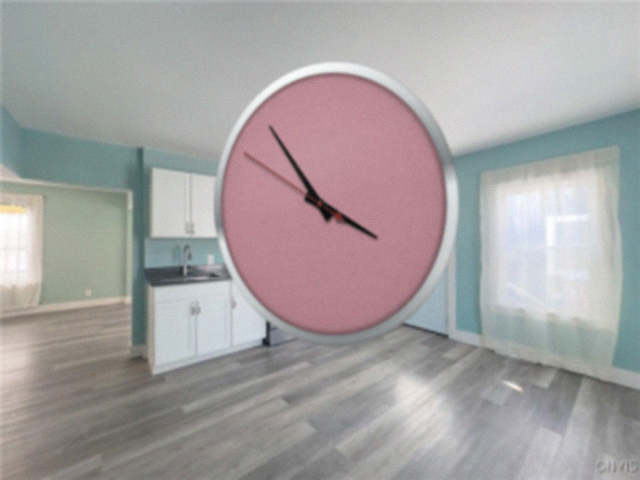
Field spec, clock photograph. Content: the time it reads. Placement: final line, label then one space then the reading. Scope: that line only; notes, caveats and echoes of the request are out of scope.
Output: 3:53:50
